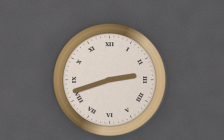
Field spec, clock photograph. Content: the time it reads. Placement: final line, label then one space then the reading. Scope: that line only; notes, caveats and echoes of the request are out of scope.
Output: 2:42
